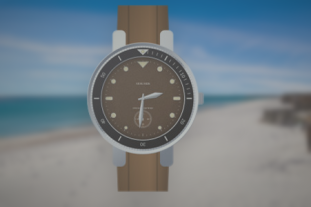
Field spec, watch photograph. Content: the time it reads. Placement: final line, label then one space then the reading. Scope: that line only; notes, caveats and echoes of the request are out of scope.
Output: 2:31
